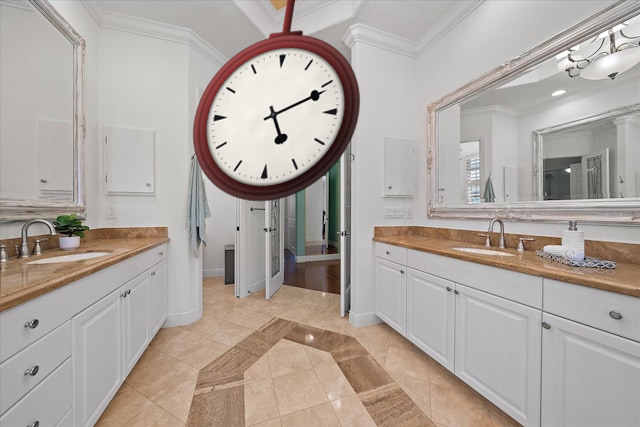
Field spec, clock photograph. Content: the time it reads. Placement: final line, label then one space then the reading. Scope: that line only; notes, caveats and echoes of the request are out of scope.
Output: 5:11
